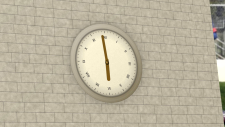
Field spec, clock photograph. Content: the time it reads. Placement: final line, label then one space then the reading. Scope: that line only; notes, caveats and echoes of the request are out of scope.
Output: 5:59
